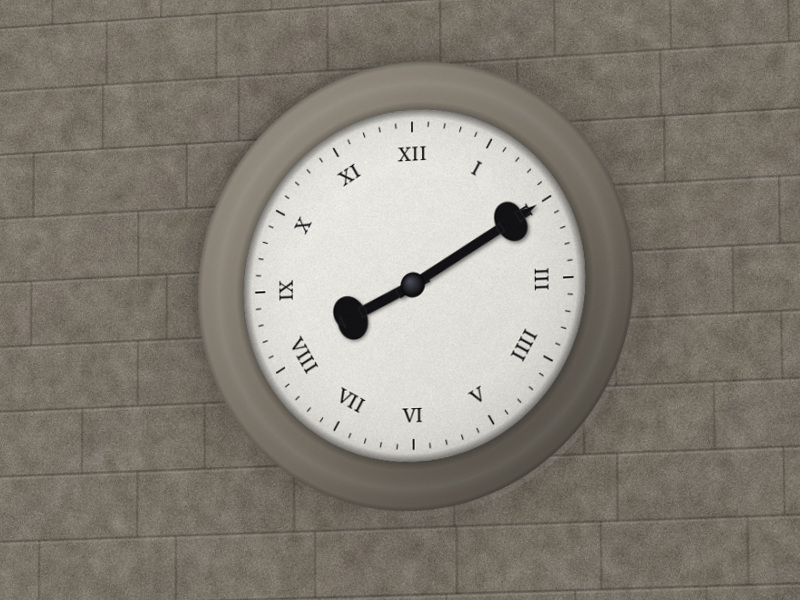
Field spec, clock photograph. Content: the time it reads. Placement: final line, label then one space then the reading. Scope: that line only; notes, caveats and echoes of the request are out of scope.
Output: 8:10
